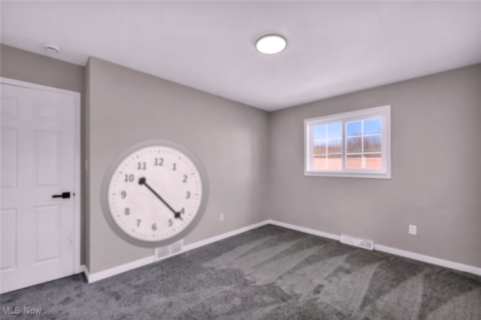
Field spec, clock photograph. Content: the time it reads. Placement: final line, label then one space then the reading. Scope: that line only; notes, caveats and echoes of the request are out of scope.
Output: 10:22
